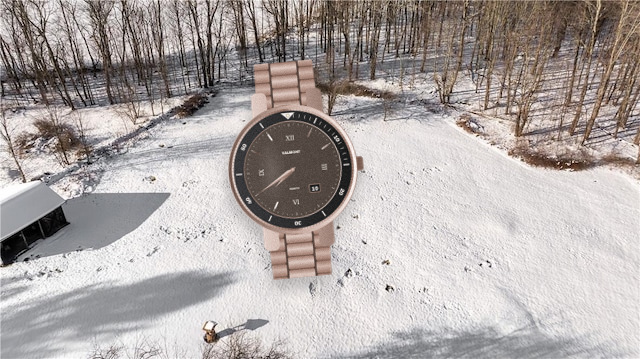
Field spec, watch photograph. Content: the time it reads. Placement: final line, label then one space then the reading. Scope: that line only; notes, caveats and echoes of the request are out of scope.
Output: 7:40
